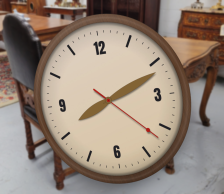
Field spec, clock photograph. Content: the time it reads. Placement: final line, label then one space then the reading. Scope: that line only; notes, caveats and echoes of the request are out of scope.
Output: 8:11:22
